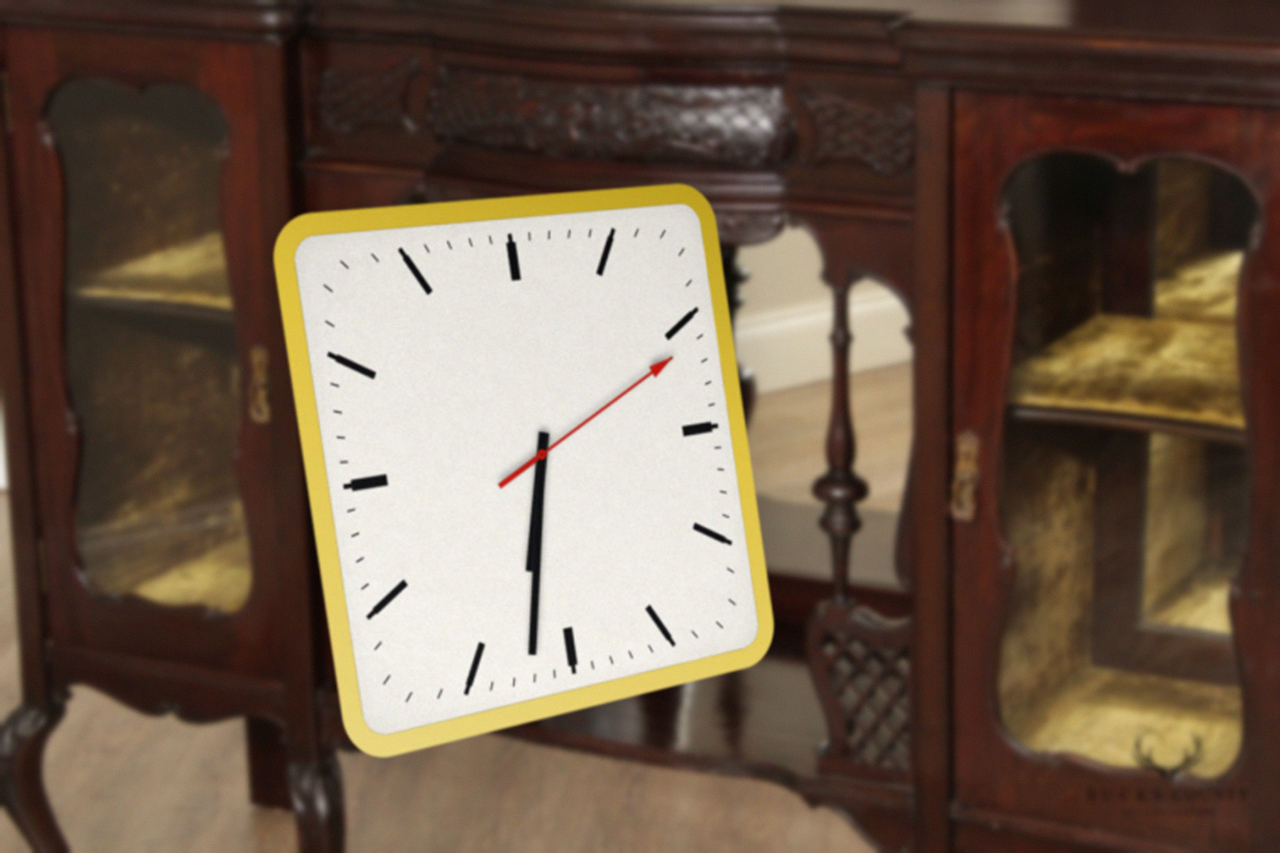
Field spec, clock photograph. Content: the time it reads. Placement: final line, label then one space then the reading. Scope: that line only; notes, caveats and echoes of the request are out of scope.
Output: 6:32:11
